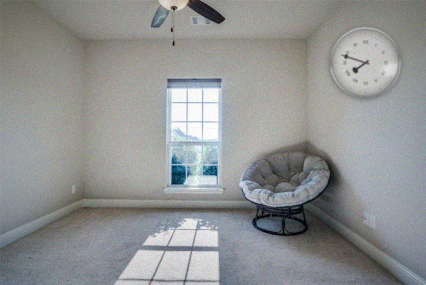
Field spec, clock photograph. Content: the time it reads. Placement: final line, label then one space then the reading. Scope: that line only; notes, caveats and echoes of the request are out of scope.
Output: 7:48
